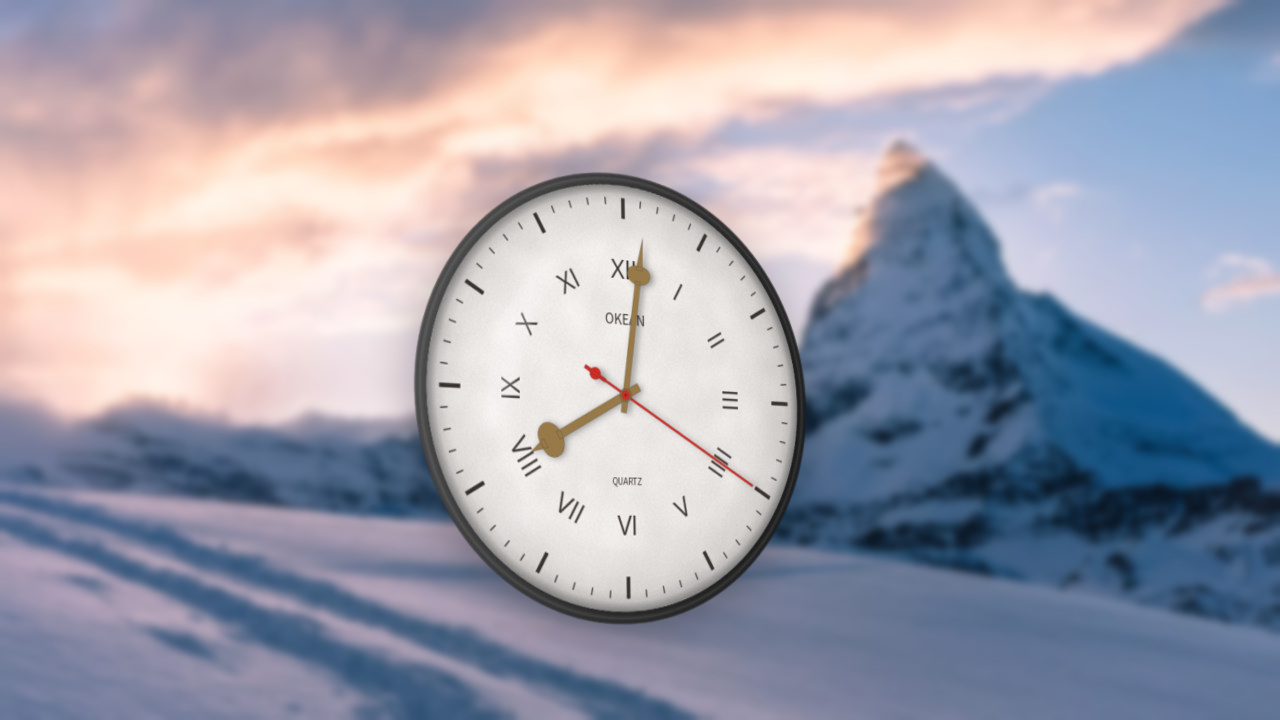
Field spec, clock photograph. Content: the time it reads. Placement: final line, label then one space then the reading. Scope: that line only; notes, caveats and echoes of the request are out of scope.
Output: 8:01:20
